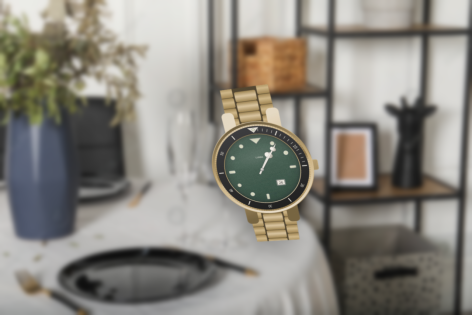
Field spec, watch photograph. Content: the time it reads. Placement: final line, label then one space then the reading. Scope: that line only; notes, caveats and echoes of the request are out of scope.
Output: 1:06
